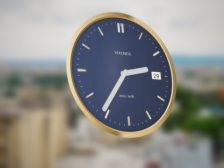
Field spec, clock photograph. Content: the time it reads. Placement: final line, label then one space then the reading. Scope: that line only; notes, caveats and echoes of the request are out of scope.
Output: 2:36
